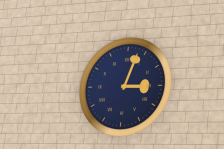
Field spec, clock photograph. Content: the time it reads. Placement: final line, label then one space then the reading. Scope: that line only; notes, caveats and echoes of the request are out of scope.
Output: 3:03
